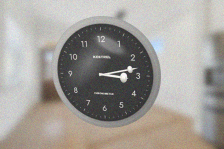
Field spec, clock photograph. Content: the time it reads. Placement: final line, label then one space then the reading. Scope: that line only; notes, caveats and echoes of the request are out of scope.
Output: 3:13
